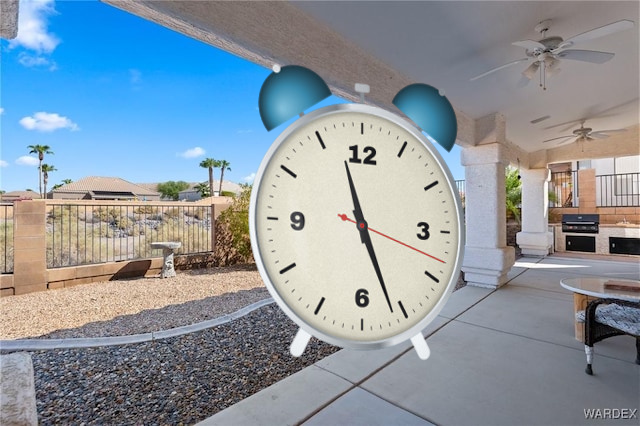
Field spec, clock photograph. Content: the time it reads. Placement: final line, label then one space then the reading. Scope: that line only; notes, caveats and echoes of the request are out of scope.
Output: 11:26:18
